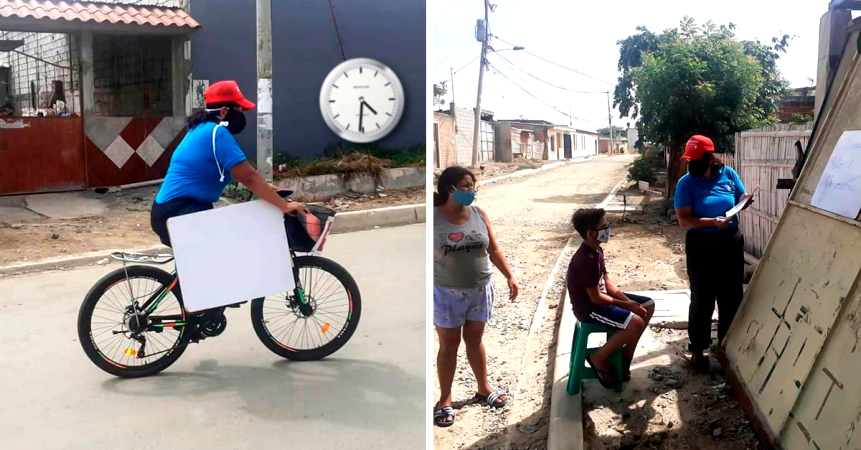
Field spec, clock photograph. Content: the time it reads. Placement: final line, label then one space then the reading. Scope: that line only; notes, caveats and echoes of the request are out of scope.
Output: 4:31
